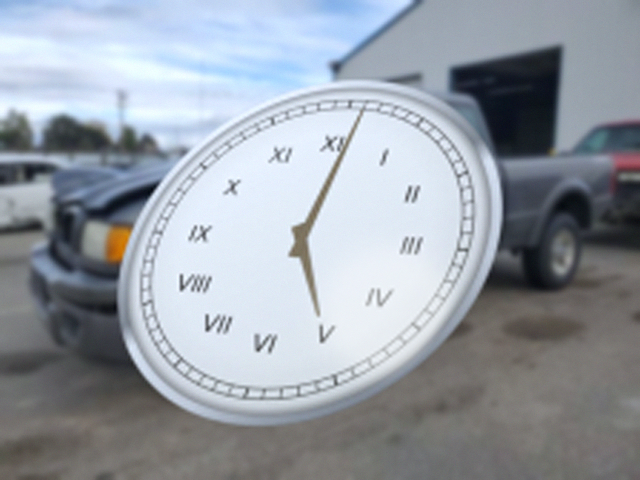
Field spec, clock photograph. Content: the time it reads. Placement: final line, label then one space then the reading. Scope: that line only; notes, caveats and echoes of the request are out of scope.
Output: 5:01
